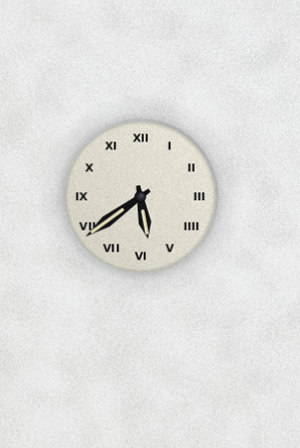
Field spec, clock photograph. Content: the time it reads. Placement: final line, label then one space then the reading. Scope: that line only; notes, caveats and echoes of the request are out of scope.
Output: 5:39
